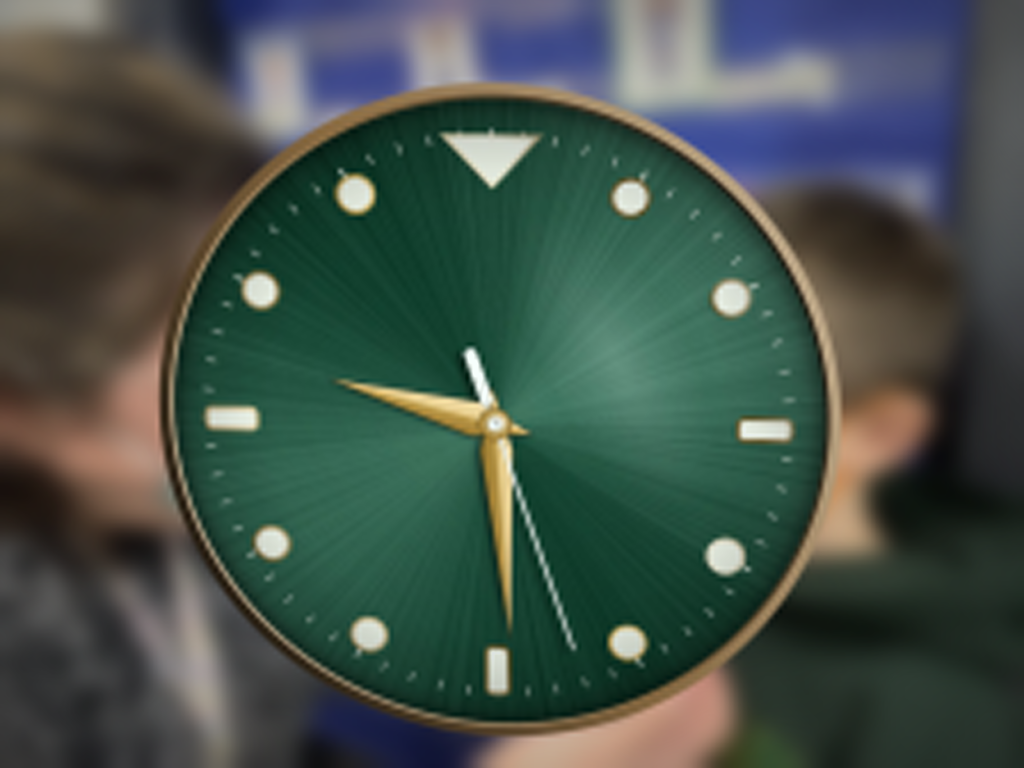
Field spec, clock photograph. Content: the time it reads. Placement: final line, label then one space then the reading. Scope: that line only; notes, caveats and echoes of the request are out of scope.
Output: 9:29:27
